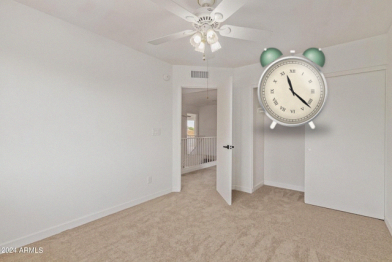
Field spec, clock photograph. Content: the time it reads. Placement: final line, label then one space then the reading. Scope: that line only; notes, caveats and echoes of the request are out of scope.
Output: 11:22
